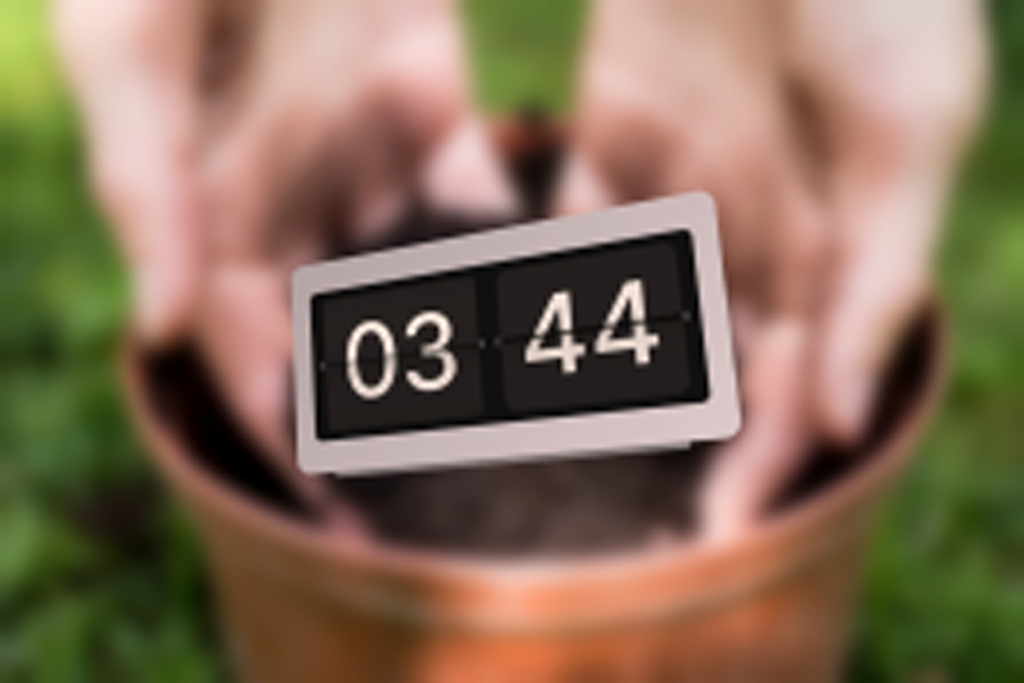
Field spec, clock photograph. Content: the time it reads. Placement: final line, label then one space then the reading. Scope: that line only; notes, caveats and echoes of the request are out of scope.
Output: 3:44
